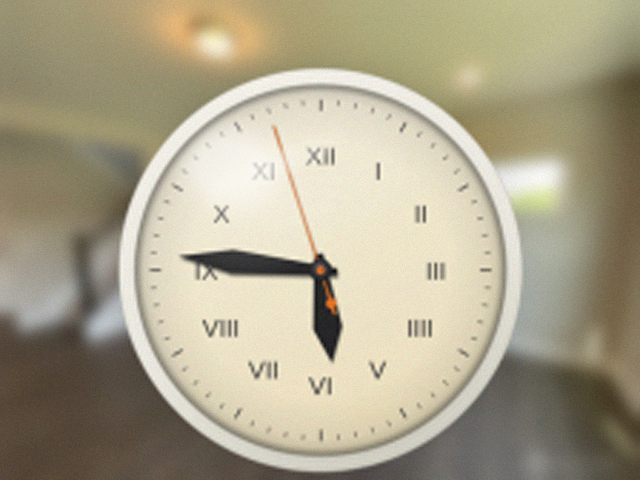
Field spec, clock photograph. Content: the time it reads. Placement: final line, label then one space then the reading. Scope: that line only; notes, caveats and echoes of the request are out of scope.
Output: 5:45:57
